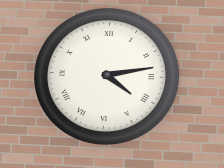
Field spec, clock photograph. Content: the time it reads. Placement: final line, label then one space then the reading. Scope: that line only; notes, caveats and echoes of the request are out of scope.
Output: 4:13
